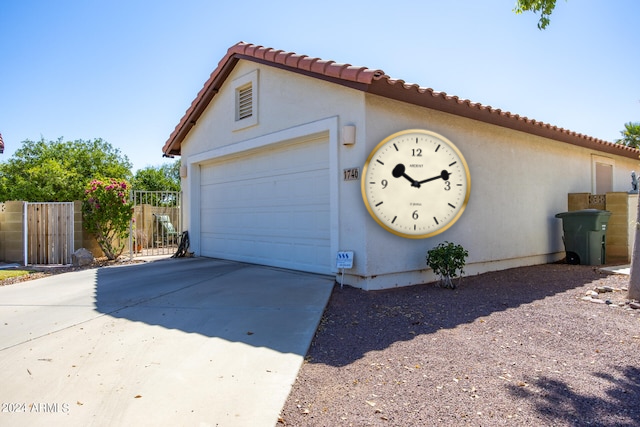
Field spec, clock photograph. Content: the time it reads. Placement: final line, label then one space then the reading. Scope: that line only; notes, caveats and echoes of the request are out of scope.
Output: 10:12
